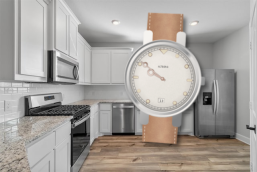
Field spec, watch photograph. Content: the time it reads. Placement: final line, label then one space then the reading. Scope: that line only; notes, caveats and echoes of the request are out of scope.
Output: 9:51
